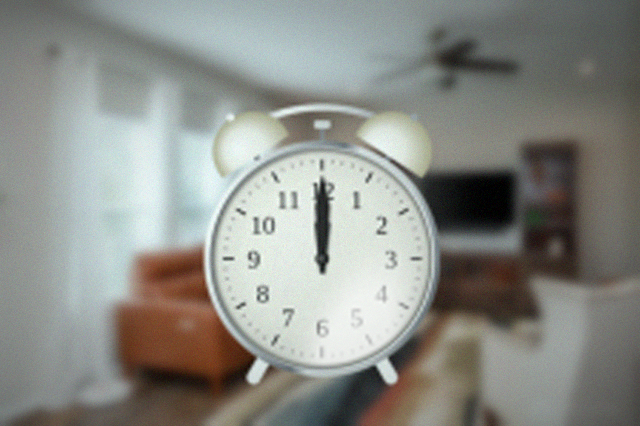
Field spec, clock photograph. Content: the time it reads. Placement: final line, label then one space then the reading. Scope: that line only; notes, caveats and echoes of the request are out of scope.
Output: 12:00
